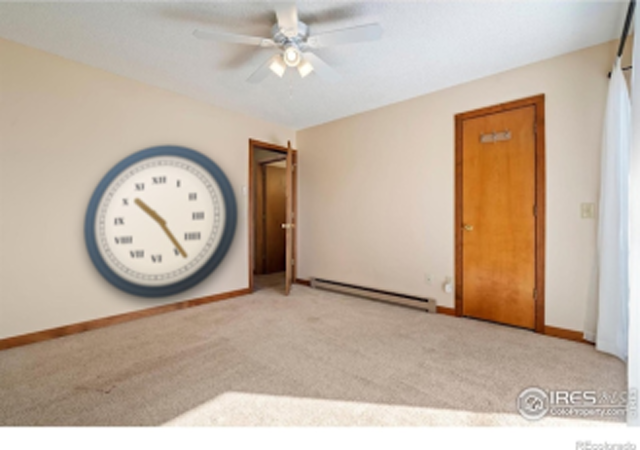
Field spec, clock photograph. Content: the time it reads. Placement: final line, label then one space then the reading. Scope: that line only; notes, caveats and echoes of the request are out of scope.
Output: 10:24
